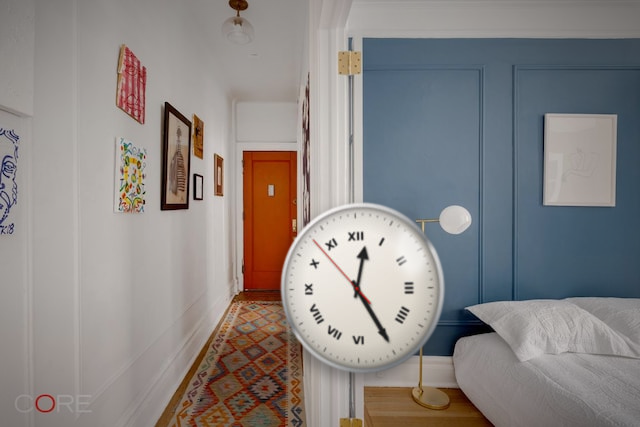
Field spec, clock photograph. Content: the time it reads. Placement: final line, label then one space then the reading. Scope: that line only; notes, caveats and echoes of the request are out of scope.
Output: 12:24:53
